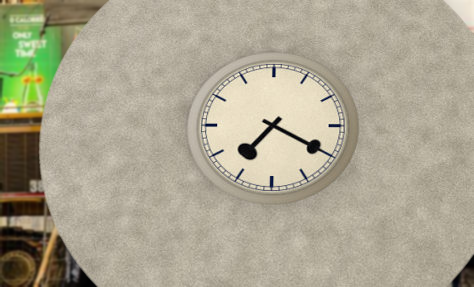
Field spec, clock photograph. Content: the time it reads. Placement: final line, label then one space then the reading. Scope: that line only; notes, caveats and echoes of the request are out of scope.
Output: 7:20
